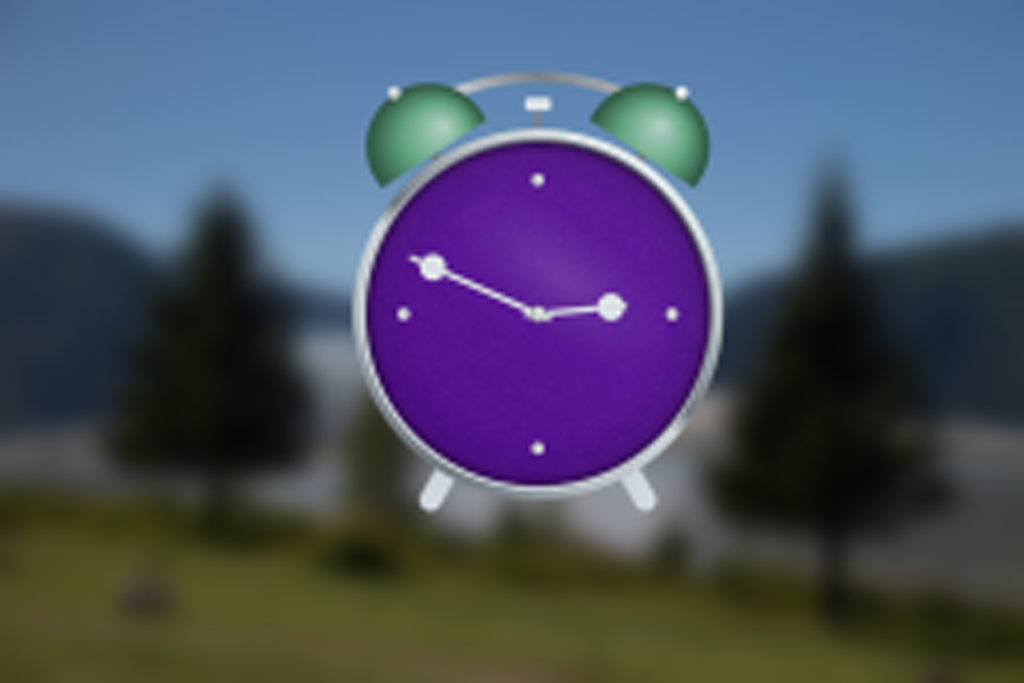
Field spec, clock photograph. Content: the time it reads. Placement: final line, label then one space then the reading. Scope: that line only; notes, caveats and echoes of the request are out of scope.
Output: 2:49
